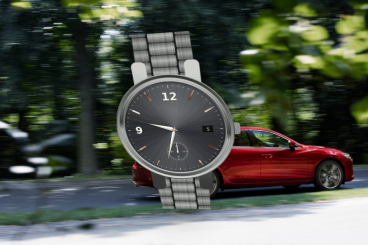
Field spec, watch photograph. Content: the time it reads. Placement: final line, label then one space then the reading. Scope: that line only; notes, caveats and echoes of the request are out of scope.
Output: 9:33
